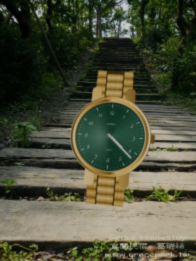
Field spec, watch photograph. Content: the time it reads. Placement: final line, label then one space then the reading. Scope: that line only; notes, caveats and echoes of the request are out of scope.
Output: 4:22
